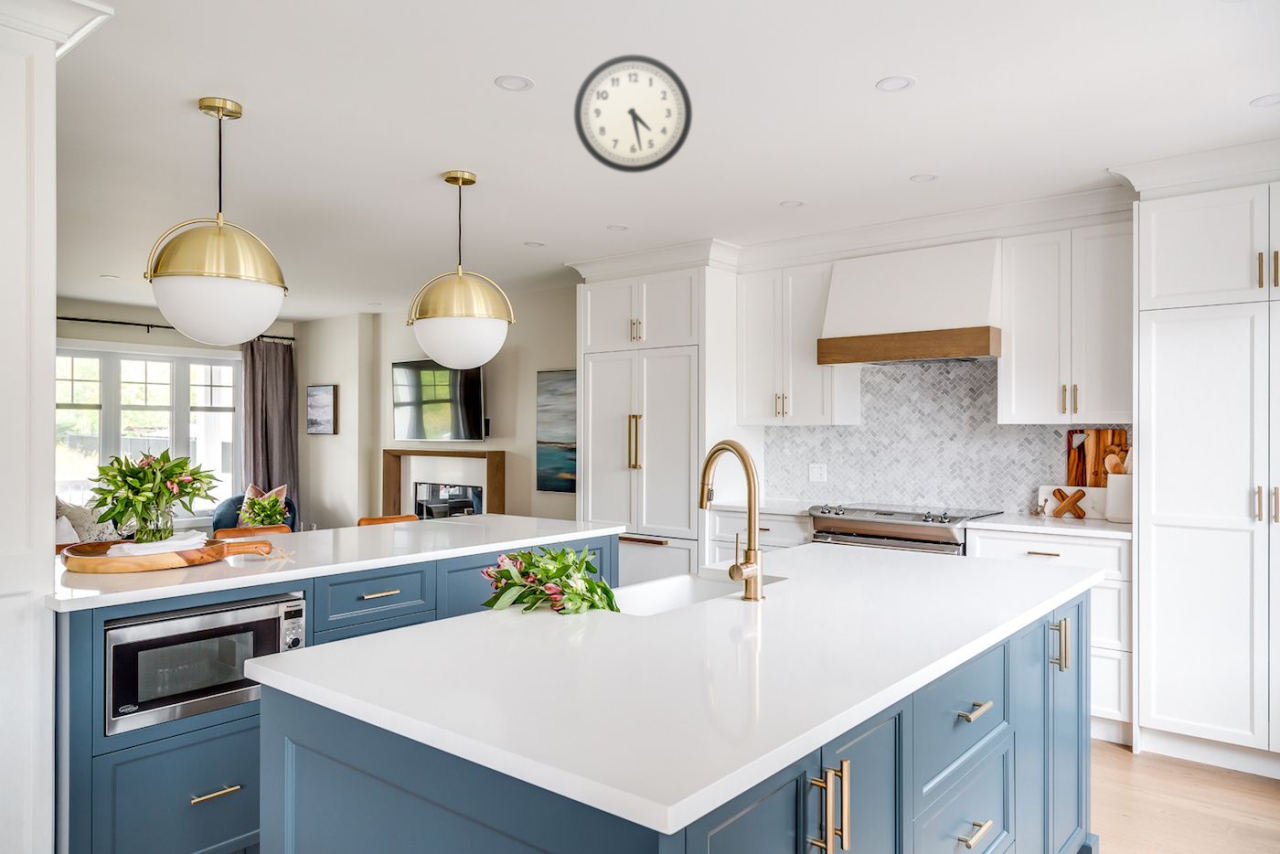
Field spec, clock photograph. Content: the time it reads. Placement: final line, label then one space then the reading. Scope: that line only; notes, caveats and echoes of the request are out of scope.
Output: 4:28
